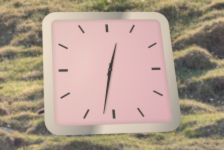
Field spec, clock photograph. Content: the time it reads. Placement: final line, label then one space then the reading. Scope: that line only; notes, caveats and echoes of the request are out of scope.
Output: 12:32
